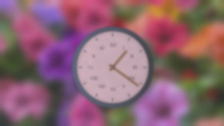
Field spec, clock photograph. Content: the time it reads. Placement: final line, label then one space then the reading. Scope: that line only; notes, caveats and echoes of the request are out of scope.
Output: 1:21
